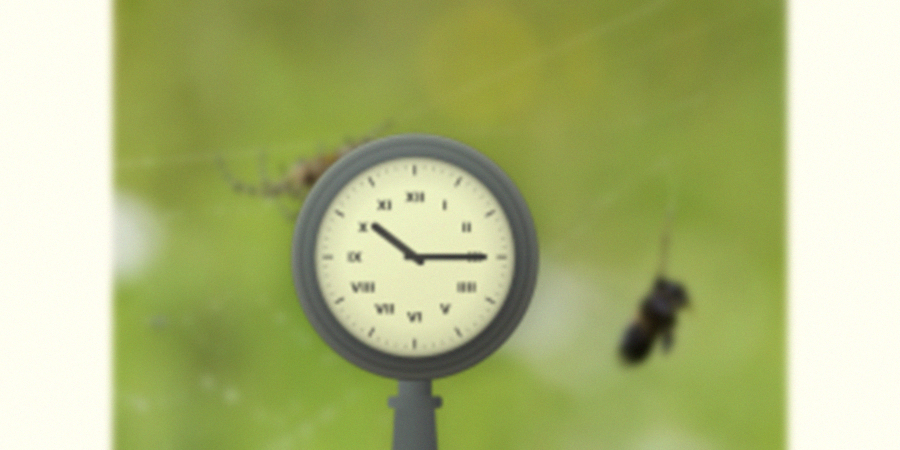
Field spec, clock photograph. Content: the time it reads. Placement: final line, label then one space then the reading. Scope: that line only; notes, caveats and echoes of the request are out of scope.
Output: 10:15
